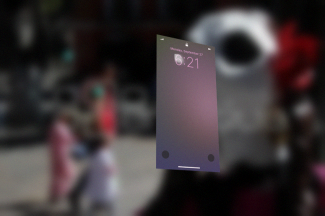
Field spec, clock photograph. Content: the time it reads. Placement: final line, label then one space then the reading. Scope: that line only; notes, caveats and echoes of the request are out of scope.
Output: 6:21
